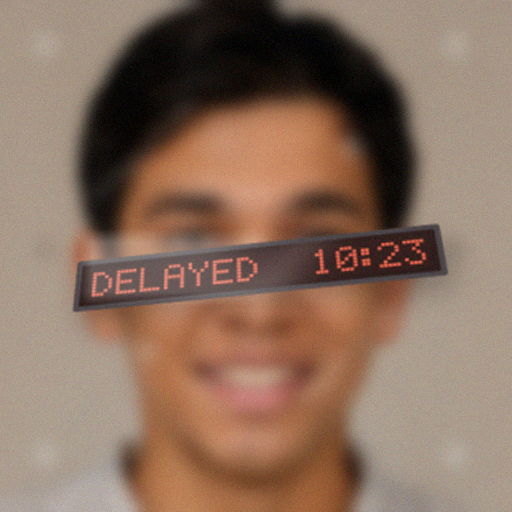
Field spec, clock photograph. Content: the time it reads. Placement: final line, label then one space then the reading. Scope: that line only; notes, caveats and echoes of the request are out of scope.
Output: 10:23
